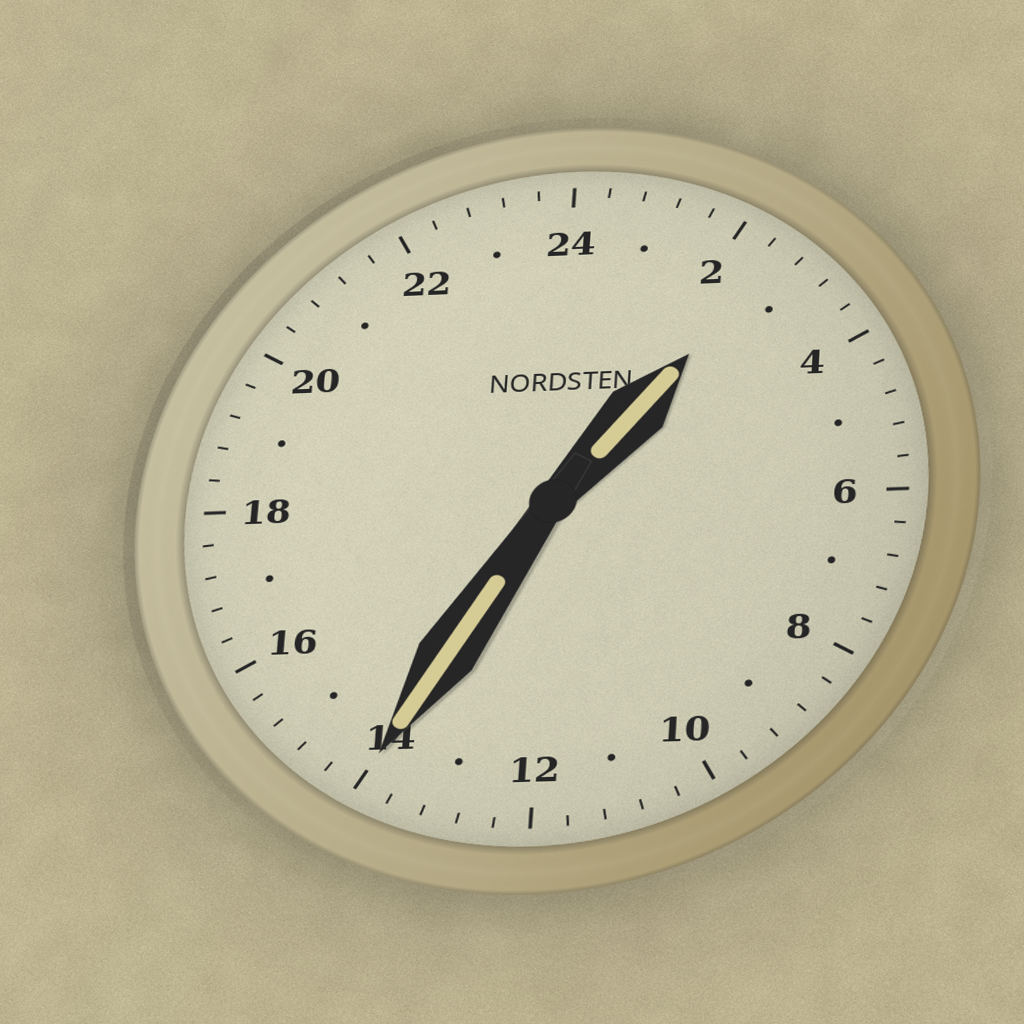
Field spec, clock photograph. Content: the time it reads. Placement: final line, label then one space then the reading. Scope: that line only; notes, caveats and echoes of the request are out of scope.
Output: 2:35
